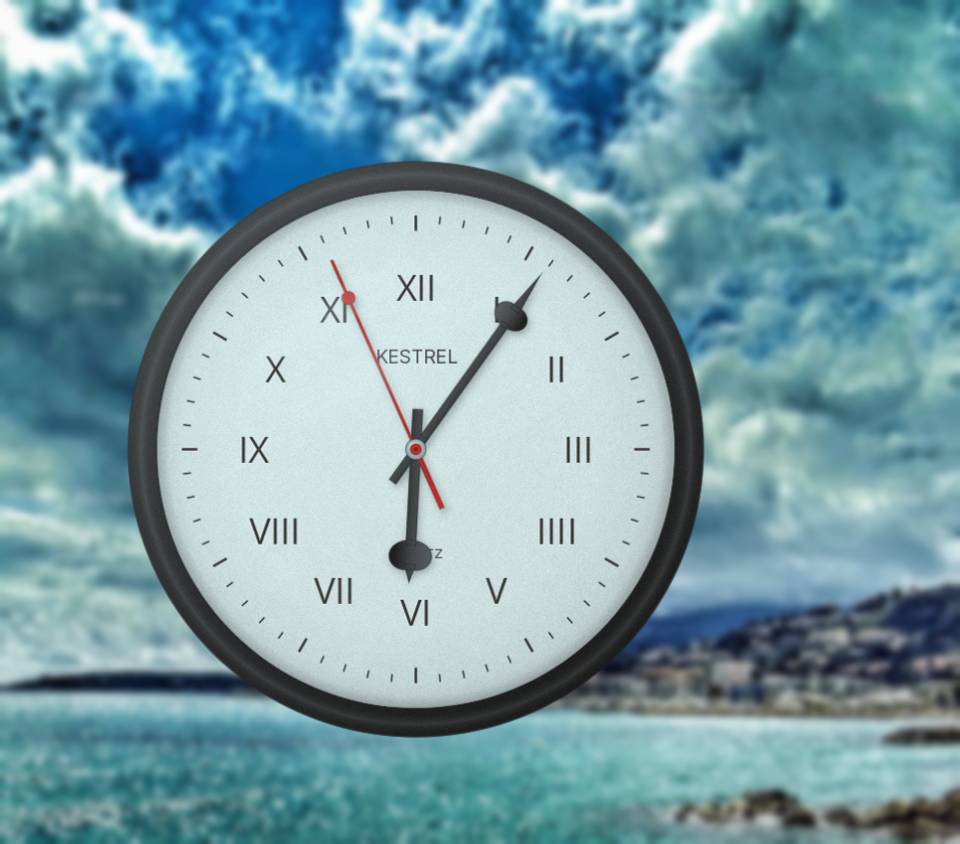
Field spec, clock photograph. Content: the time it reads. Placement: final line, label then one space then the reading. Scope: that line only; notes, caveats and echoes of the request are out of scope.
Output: 6:05:56
